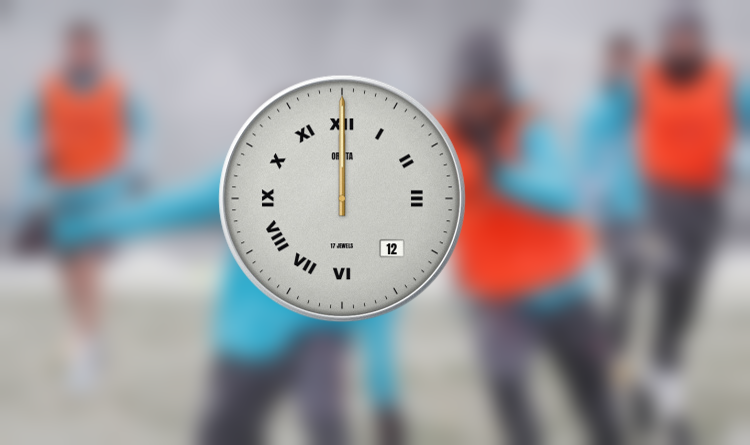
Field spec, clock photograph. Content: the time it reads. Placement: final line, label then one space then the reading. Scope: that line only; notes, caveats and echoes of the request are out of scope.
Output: 12:00
